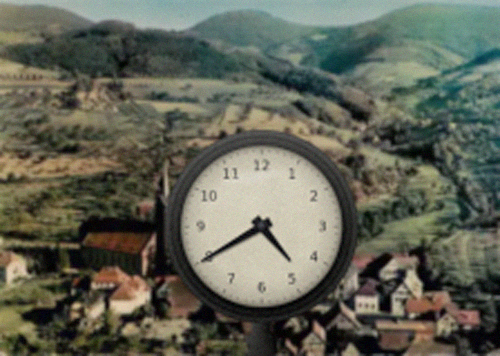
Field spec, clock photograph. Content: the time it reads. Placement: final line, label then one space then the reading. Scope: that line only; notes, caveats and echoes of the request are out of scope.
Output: 4:40
